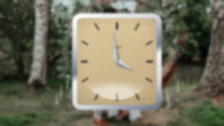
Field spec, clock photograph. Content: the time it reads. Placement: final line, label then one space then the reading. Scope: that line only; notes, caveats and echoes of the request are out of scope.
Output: 3:59
